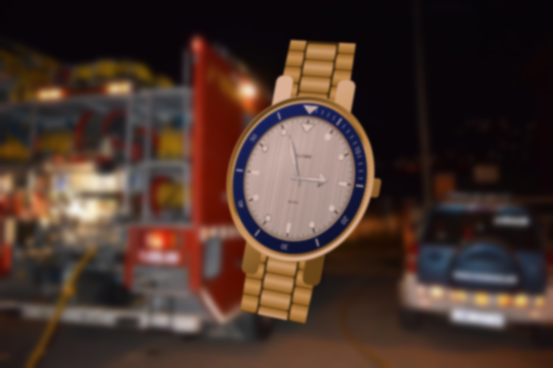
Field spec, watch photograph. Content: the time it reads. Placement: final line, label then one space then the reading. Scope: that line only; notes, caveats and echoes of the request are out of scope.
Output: 2:56
